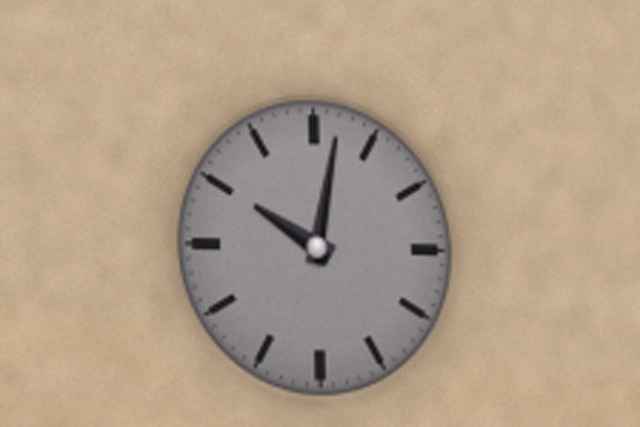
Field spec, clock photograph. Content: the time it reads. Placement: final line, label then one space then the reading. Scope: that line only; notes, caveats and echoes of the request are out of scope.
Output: 10:02
